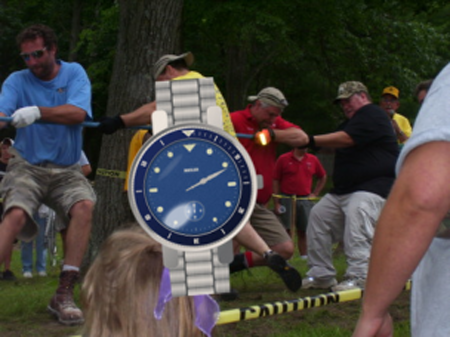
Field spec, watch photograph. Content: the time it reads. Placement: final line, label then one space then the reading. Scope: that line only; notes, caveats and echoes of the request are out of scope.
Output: 2:11
